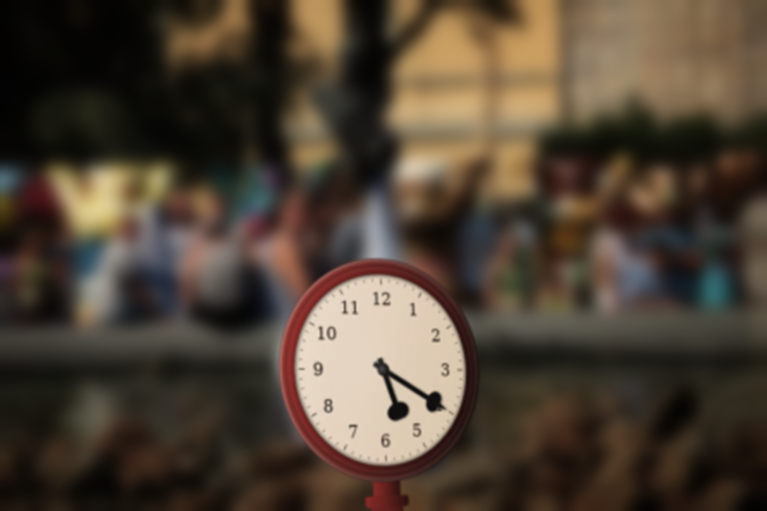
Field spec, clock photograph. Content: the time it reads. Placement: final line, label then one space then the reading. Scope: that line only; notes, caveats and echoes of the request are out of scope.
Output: 5:20
